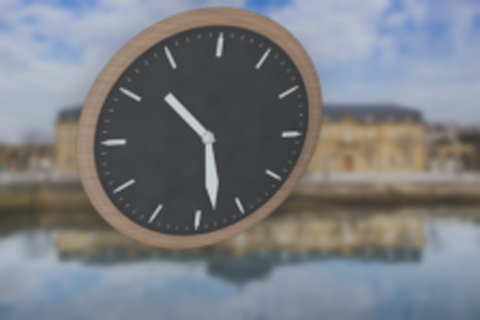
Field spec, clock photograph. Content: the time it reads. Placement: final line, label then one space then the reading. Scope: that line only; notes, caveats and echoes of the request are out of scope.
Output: 10:28
